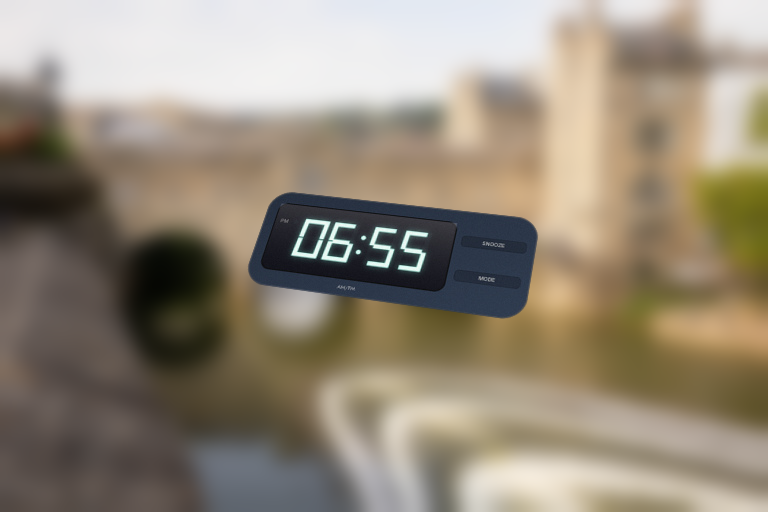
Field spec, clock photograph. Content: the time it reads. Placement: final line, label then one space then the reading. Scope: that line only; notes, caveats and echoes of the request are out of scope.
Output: 6:55
